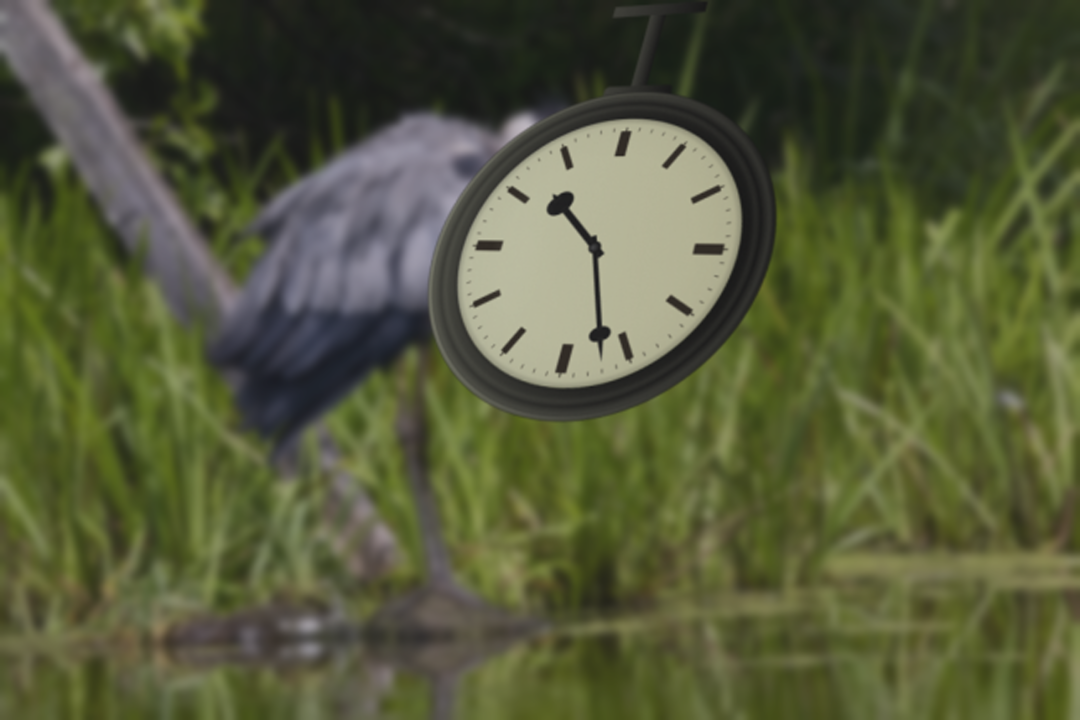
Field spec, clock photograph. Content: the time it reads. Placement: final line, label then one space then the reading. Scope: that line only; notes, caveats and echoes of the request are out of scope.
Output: 10:27
